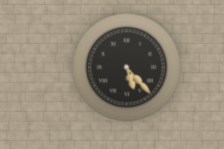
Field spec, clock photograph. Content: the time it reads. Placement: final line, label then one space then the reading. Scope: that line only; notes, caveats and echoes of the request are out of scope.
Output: 5:23
